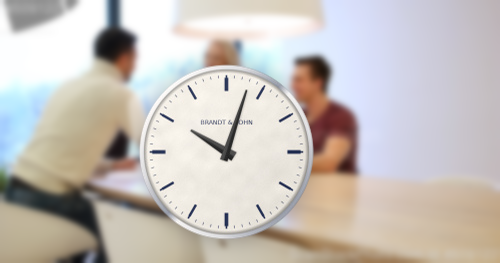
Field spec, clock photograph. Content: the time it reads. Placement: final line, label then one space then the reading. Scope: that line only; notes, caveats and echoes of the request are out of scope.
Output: 10:03
